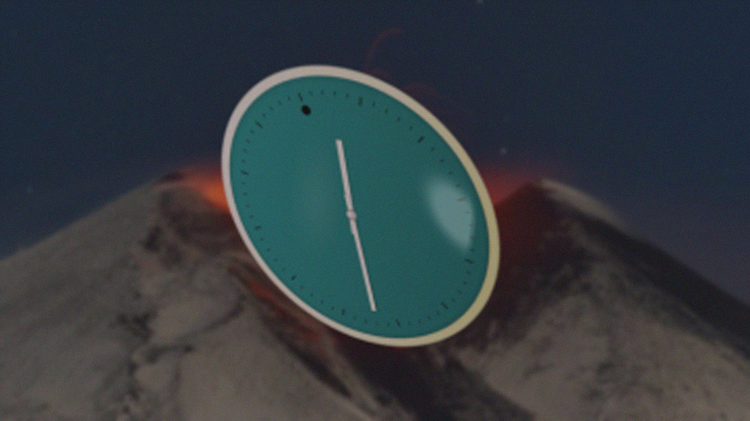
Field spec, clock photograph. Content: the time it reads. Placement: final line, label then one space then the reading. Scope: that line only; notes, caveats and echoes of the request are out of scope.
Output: 12:32
